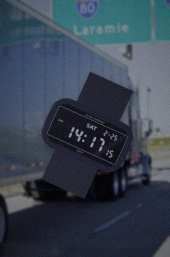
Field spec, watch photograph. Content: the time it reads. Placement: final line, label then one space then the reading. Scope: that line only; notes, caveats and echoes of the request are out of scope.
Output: 14:17:15
